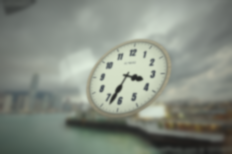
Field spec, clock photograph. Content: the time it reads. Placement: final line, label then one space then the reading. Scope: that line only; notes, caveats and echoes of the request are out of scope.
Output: 3:33
